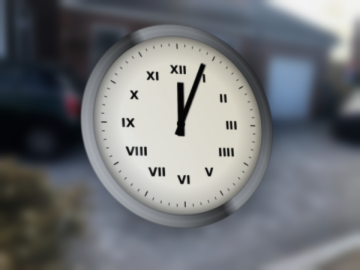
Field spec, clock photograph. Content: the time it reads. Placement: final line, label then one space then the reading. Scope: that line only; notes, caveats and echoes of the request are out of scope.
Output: 12:04
